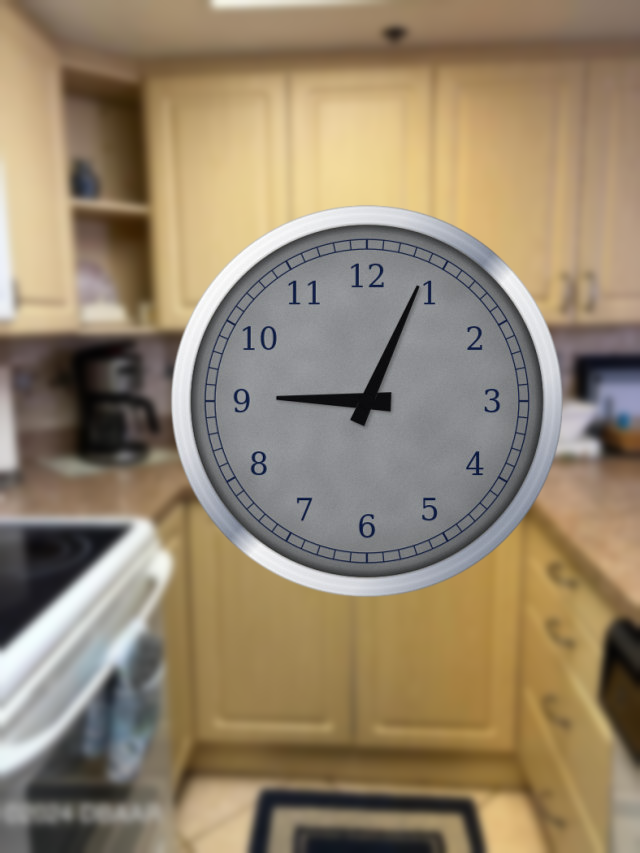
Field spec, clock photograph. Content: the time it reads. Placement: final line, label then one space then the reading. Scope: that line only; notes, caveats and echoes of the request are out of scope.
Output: 9:04
